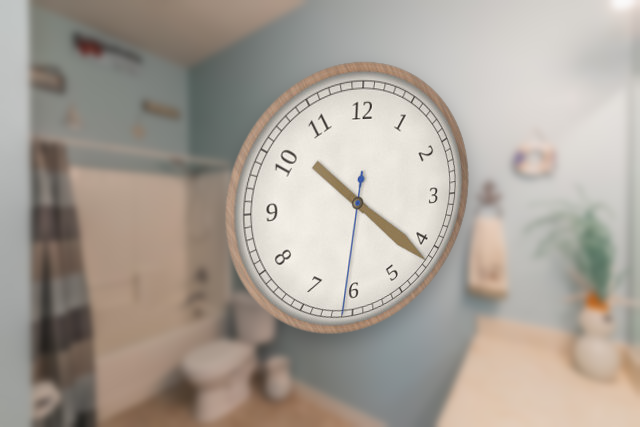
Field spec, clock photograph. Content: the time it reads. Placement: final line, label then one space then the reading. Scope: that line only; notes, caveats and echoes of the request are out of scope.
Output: 10:21:31
